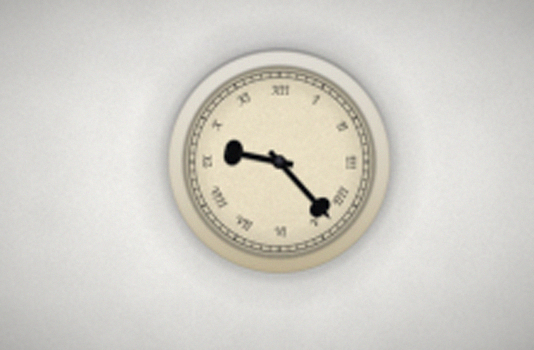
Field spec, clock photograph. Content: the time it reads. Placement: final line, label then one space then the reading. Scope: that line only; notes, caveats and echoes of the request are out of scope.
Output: 9:23
